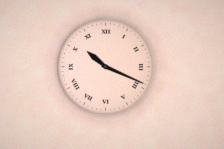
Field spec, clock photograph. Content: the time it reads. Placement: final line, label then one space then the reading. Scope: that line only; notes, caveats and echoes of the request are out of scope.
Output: 10:19
